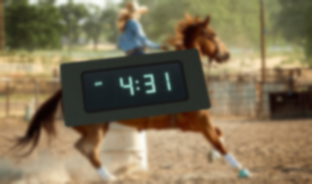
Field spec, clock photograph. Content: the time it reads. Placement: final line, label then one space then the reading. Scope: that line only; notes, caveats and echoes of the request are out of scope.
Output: 4:31
